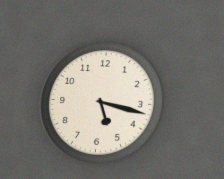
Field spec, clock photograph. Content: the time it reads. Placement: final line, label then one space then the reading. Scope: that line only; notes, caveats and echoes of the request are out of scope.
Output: 5:17
